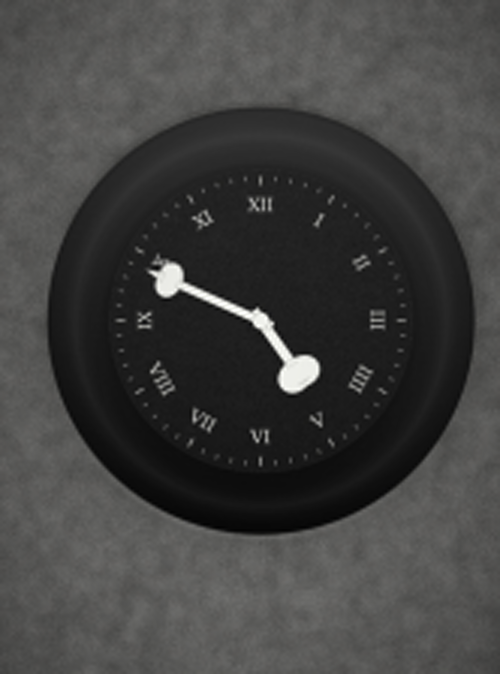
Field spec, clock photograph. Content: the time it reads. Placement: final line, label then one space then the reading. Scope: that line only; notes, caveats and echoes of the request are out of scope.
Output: 4:49
